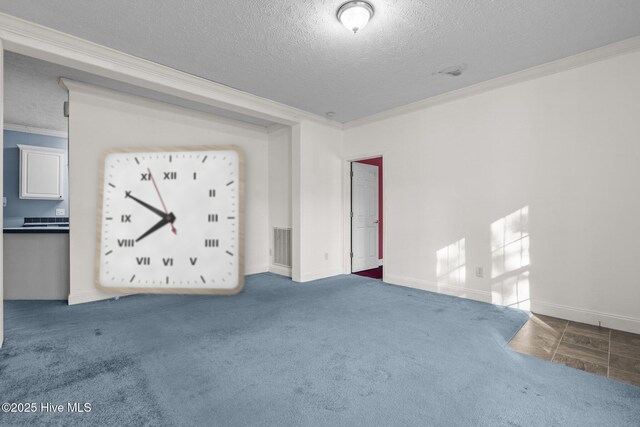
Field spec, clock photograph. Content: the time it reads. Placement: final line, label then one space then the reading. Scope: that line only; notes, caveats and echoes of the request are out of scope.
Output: 7:49:56
